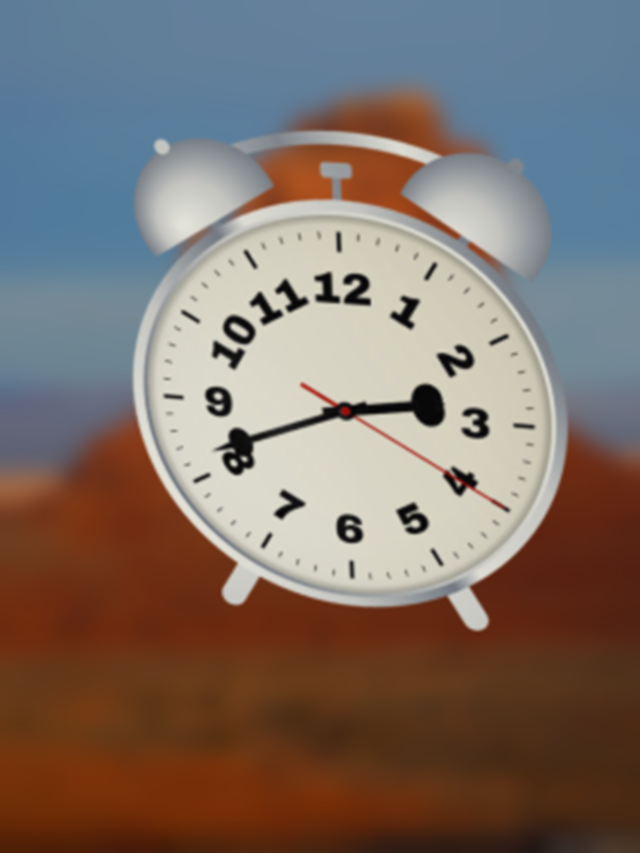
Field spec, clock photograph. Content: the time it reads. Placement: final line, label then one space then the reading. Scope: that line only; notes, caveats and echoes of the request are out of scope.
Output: 2:41:20
